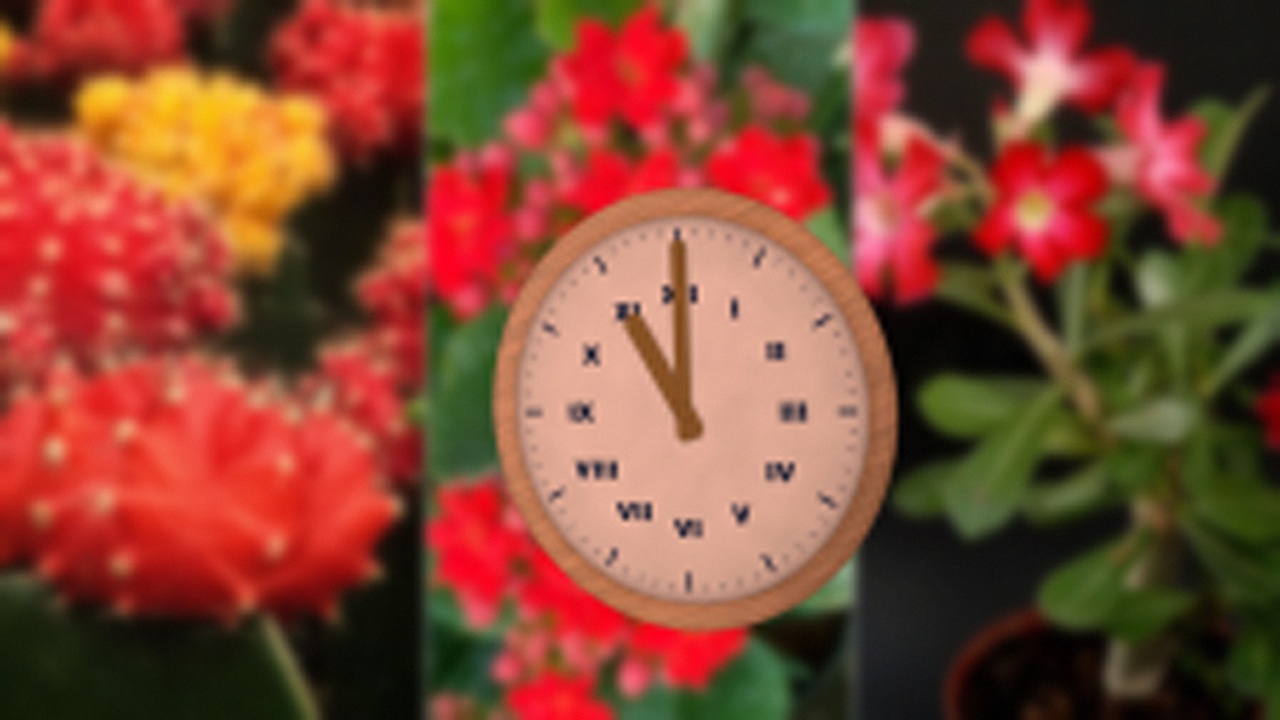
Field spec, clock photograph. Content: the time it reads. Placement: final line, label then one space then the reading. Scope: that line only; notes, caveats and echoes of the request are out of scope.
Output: 11:00
